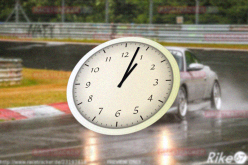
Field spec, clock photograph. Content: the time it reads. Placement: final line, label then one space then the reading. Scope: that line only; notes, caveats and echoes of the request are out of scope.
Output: 1:03
